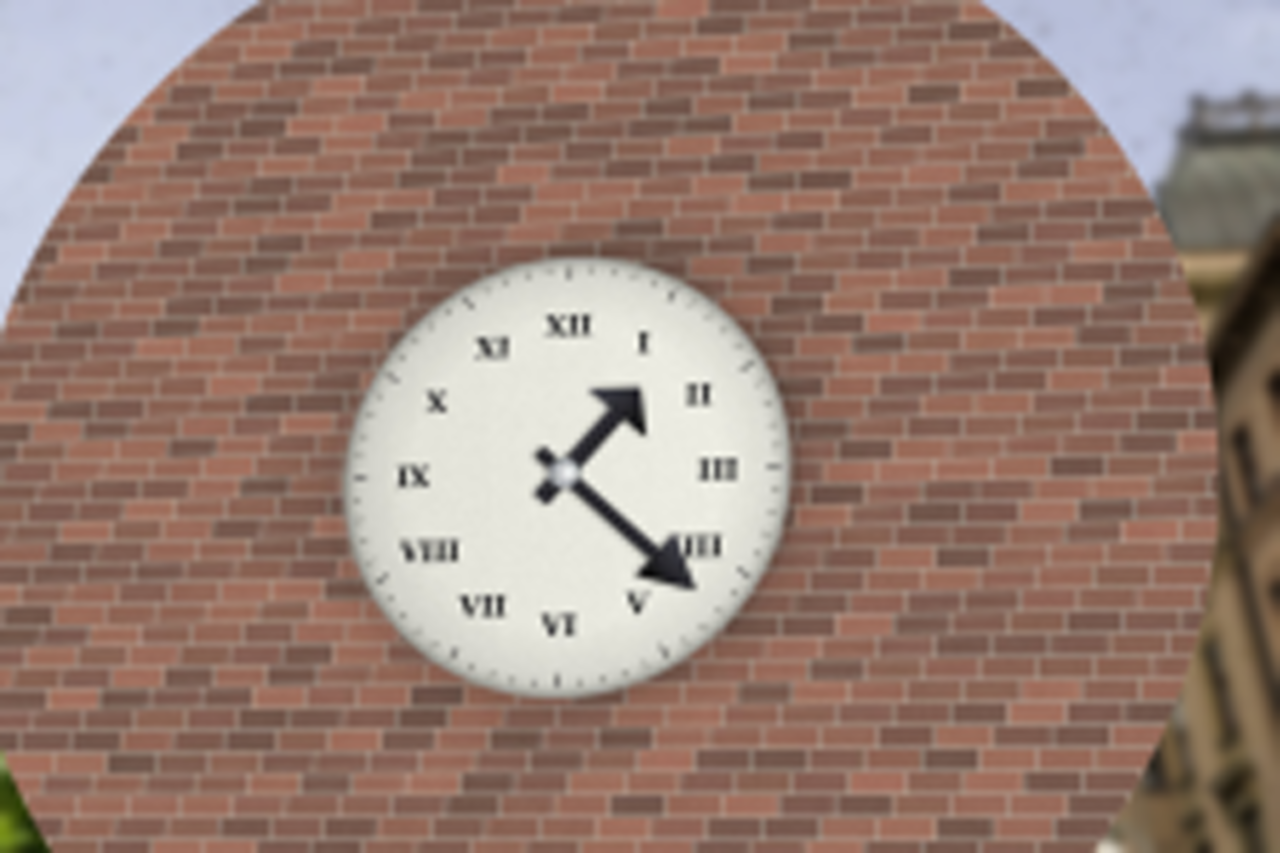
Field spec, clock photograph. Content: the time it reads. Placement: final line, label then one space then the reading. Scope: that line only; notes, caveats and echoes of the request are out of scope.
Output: 1:22
